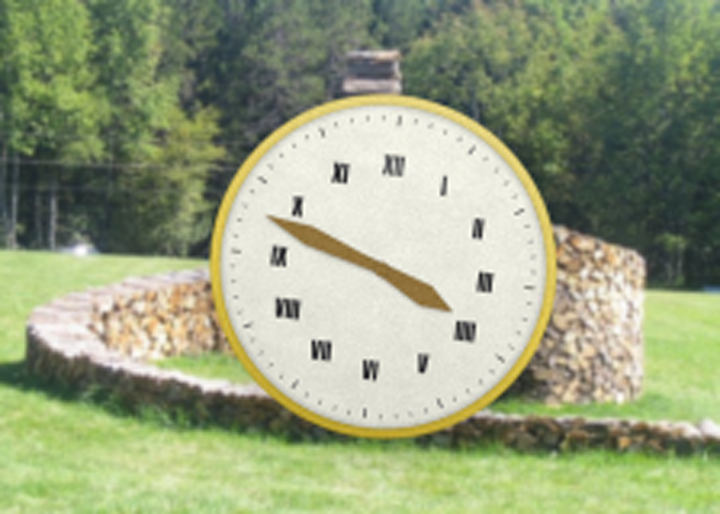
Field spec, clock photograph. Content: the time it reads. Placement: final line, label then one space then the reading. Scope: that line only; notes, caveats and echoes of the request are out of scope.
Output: 3:48
